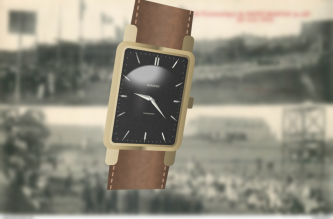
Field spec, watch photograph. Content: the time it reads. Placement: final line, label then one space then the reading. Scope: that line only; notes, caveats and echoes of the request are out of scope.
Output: 9:22
